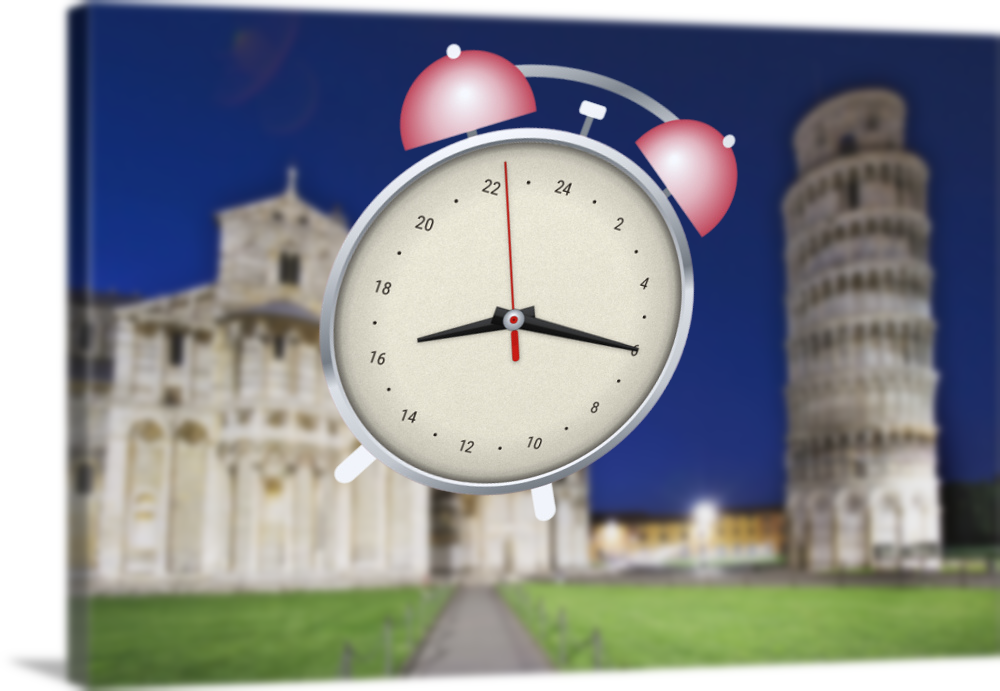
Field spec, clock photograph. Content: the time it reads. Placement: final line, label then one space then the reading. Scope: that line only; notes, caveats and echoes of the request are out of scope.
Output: 16:14:56
